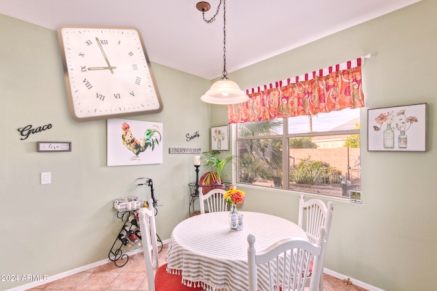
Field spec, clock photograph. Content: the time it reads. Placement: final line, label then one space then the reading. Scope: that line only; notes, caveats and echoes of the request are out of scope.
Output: 8:58
